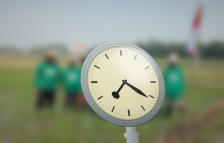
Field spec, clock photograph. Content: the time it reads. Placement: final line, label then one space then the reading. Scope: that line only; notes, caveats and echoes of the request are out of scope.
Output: 7:21
